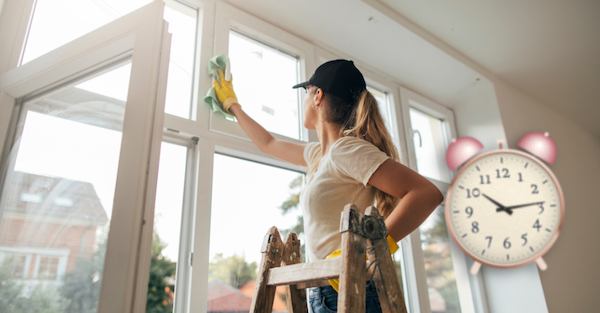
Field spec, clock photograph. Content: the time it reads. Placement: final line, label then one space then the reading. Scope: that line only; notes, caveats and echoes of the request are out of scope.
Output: 10:14
